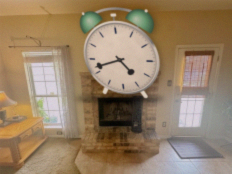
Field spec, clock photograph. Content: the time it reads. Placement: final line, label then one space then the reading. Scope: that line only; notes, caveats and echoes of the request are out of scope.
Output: 4:42
